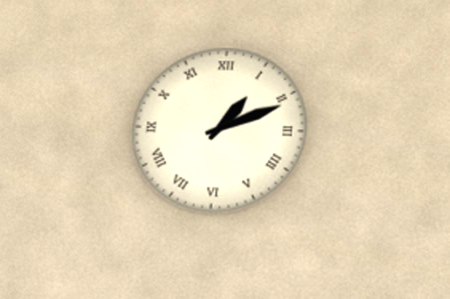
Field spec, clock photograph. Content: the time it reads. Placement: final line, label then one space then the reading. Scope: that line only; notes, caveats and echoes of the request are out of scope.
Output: 1:11
